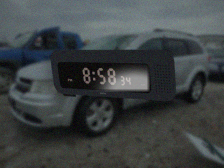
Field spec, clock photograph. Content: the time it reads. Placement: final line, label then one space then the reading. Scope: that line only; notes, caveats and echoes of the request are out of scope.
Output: 8:58:34
